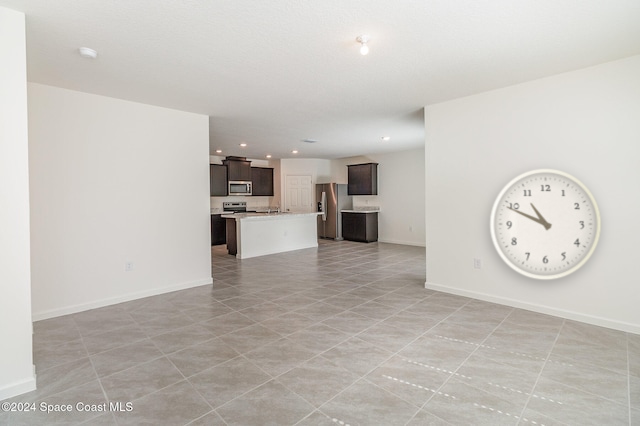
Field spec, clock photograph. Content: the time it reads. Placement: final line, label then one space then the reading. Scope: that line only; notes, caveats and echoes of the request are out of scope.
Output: 10:49
